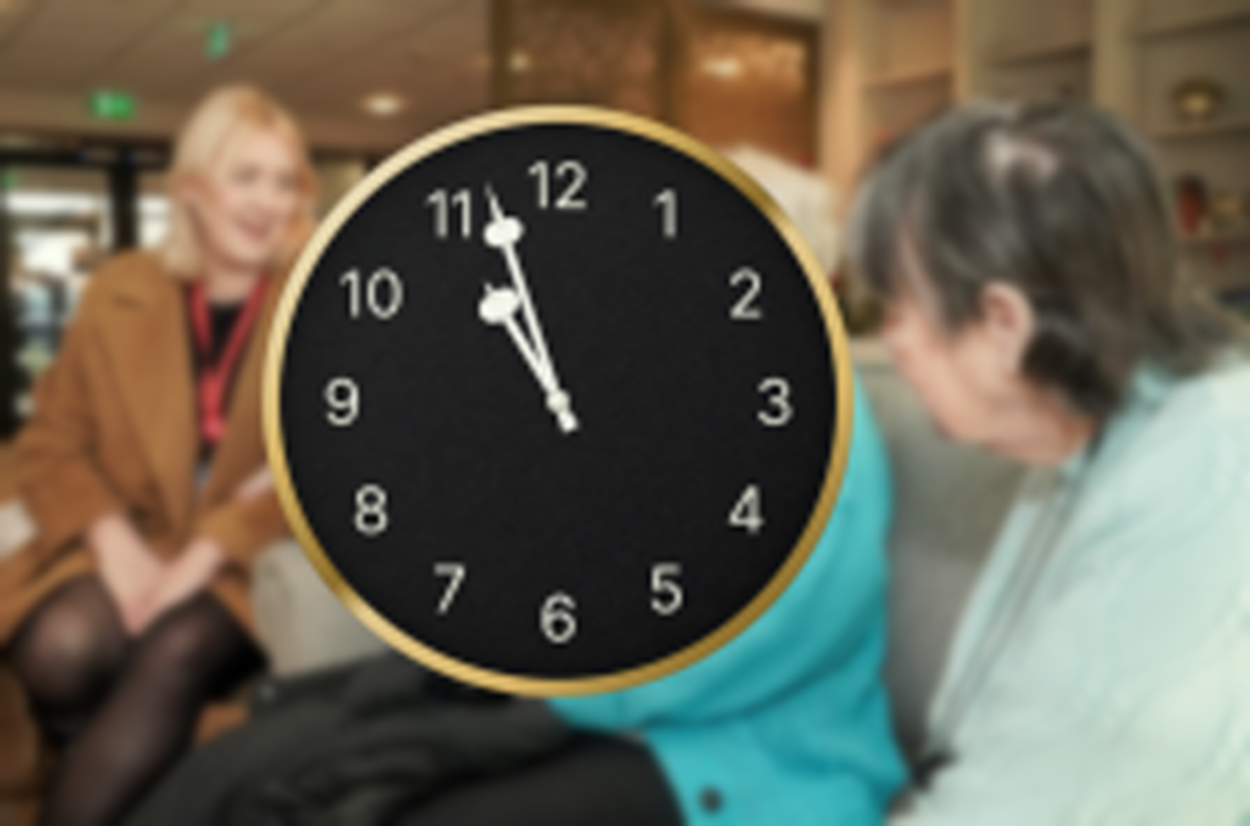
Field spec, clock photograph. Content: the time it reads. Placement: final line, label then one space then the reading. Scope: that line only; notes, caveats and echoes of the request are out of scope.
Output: 10:57
